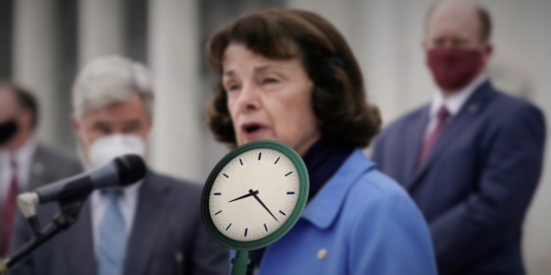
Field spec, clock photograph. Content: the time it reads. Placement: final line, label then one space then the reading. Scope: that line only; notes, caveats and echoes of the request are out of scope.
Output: 8:22
